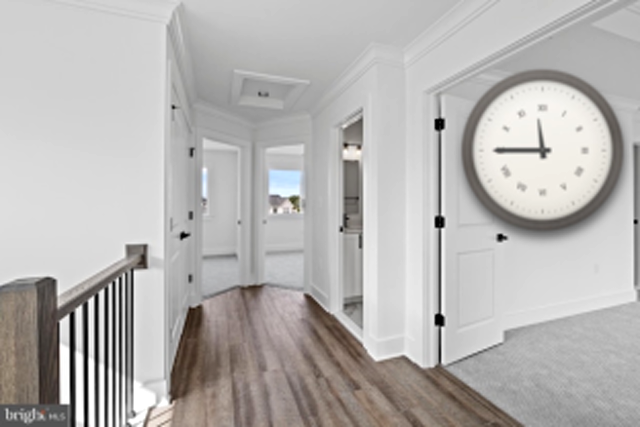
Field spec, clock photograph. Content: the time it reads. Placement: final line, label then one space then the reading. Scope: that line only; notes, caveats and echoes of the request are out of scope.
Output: 11:45
